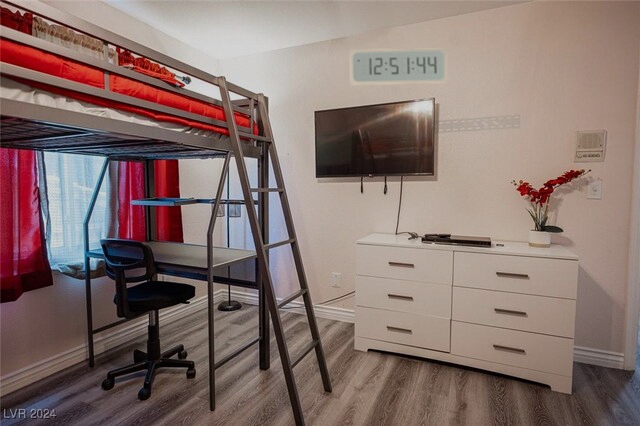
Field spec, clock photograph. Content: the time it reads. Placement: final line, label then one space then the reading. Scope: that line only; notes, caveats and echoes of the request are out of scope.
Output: 12:51:44
